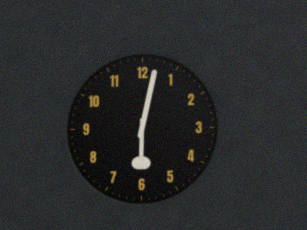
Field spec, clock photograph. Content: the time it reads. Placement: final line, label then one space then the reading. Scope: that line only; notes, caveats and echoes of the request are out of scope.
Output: 6:02
